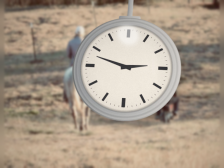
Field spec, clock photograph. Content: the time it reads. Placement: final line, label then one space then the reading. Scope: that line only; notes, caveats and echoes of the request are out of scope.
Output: 2:48
